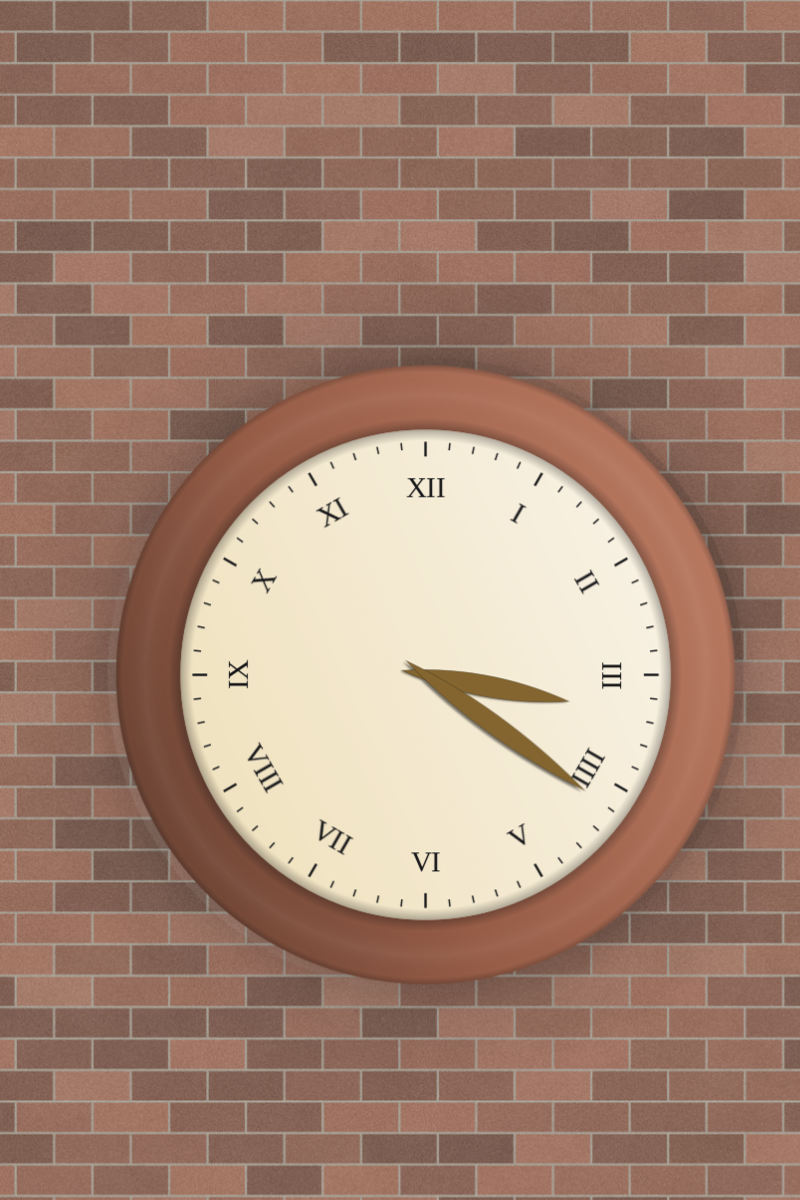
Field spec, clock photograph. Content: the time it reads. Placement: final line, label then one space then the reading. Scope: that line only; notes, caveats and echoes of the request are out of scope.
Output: 3:21
